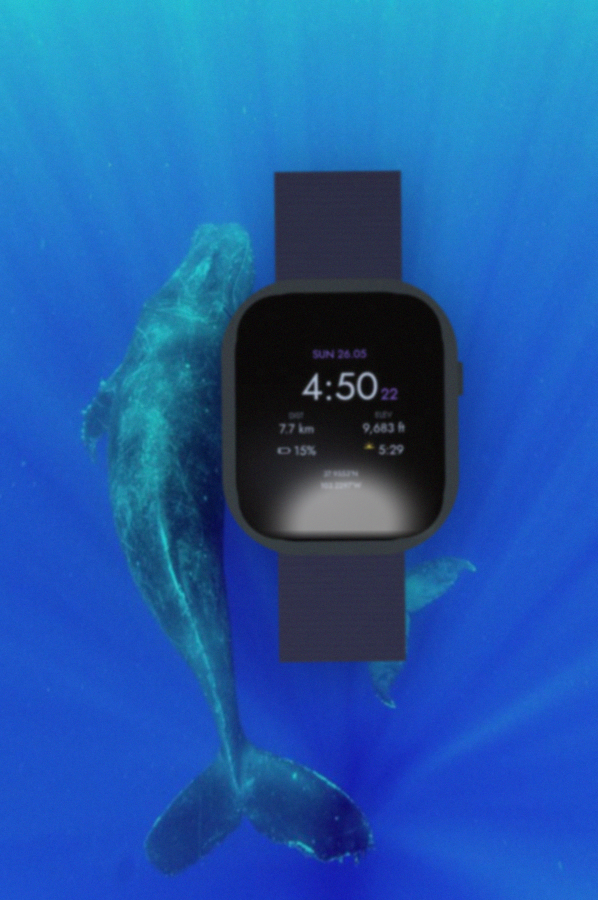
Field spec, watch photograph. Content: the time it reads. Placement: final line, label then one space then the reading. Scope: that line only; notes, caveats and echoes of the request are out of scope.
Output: 4:50:22
